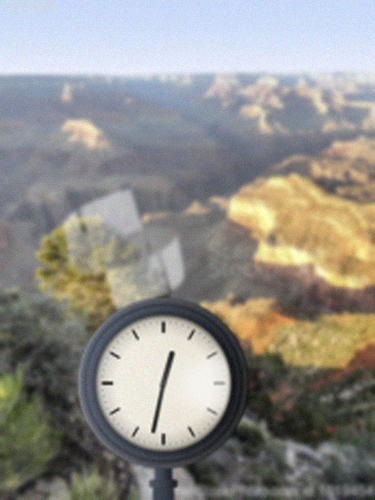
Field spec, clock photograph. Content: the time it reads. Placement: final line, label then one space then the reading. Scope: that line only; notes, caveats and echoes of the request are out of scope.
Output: 12:32
